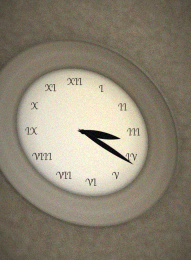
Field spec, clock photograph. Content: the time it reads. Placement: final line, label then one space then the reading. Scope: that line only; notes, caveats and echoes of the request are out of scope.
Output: 3:21
